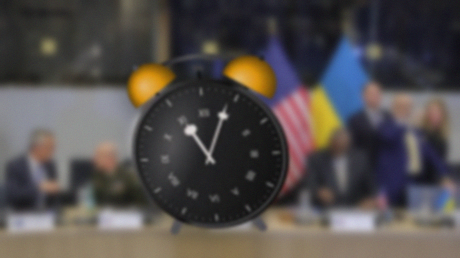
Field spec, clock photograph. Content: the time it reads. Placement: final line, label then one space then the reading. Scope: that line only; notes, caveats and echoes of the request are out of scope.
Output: 11:04
